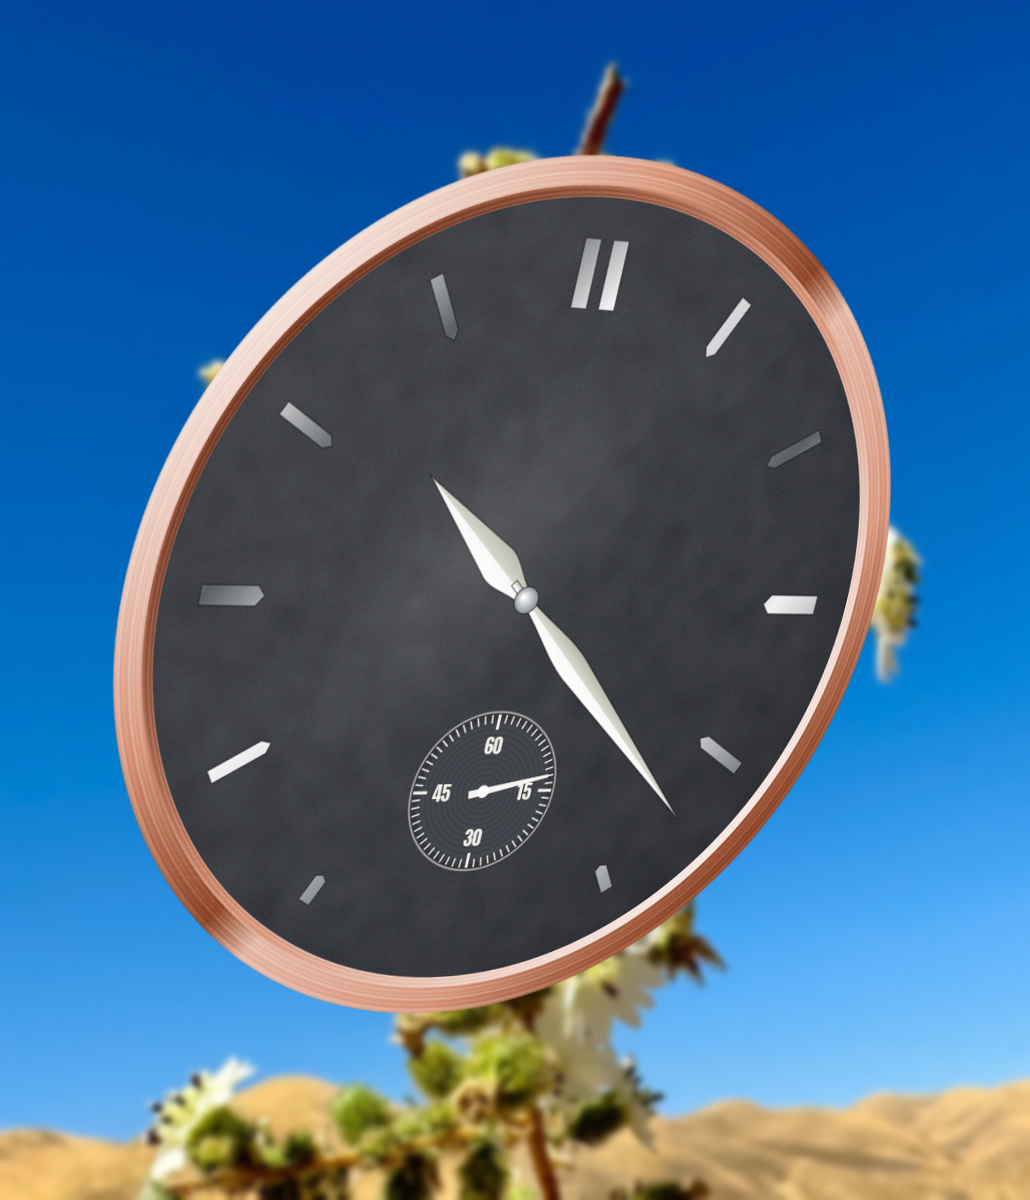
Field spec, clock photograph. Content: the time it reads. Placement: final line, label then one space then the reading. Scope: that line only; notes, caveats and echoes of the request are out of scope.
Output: 10:22:13
